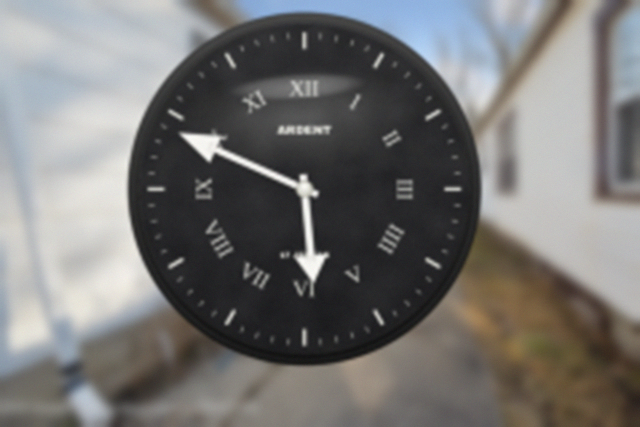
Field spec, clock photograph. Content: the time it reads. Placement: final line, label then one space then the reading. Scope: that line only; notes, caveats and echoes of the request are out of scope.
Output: 5:49
